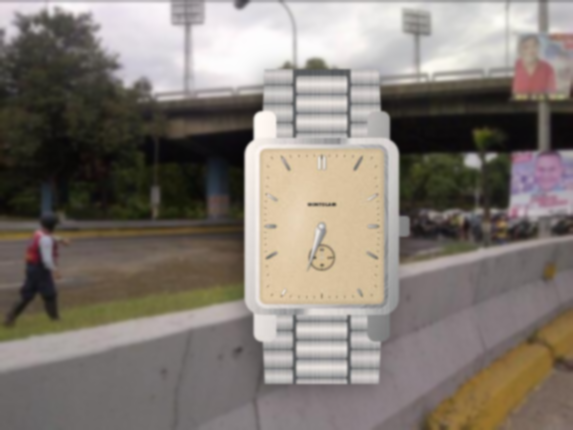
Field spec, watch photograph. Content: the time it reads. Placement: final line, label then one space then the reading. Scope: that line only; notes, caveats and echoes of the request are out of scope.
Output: 6:33
